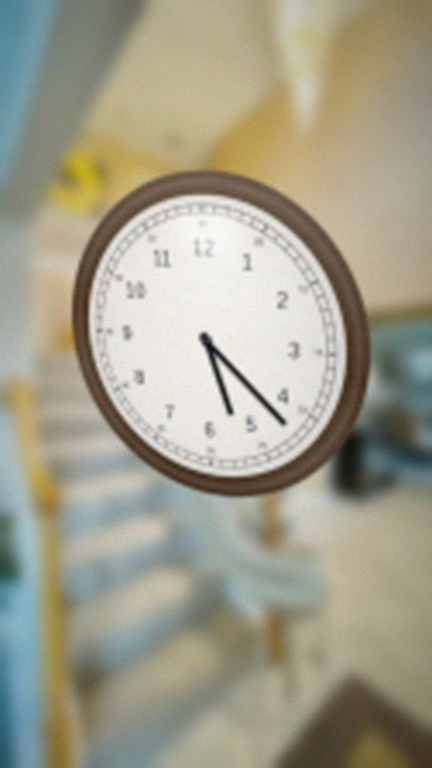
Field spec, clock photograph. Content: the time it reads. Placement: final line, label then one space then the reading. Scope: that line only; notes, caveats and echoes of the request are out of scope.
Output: 5:22
